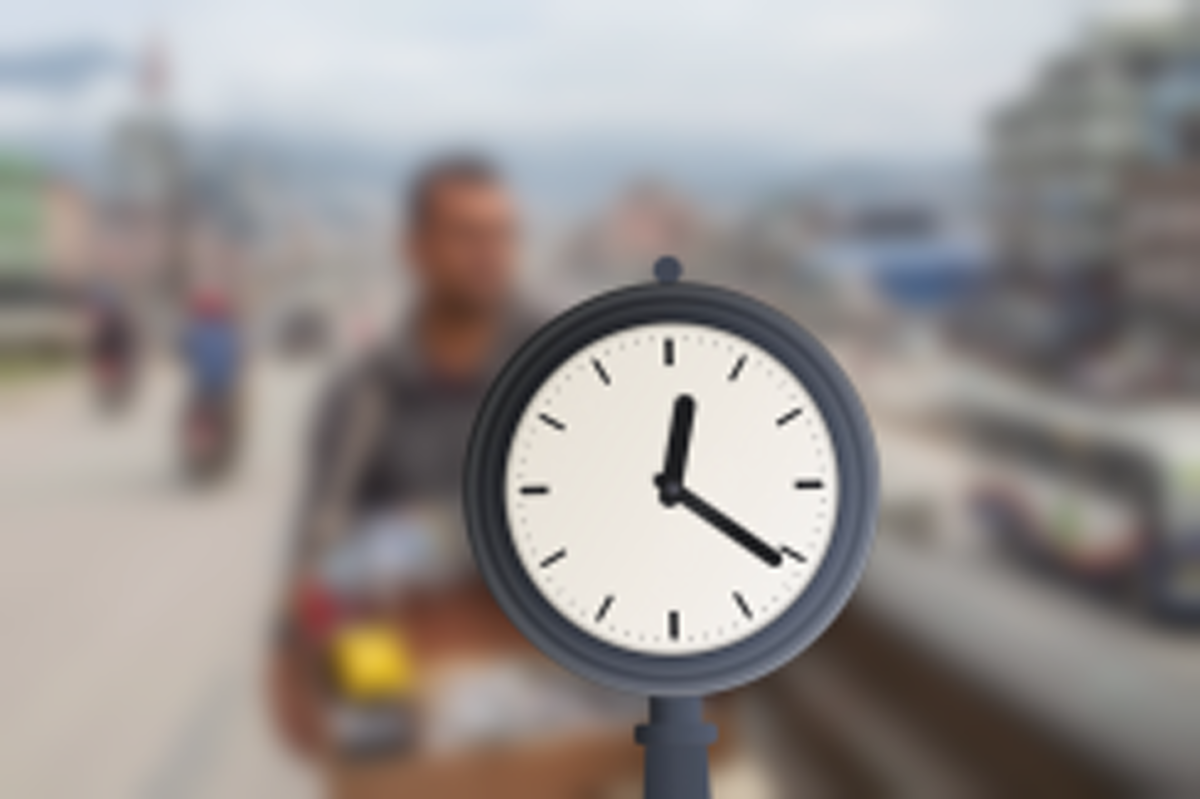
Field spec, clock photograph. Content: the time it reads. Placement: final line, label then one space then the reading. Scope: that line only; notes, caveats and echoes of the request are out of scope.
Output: 12:21
